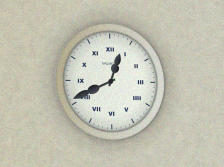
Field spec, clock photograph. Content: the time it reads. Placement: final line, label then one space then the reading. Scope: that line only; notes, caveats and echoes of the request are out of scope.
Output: 12:41
